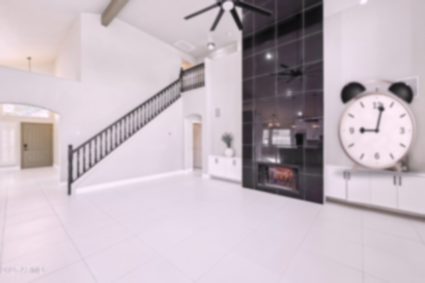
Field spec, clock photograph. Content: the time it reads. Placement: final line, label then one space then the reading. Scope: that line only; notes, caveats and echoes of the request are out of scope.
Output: 9:02
